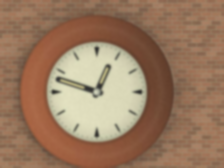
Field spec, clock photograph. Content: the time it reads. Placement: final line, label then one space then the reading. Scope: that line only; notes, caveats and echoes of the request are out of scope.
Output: 12:48
